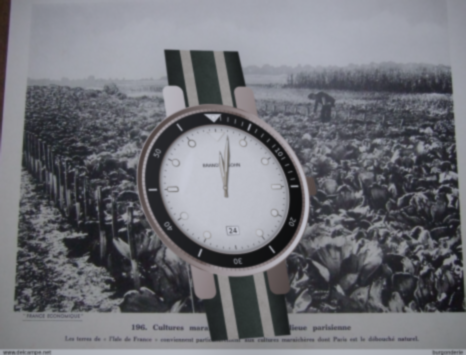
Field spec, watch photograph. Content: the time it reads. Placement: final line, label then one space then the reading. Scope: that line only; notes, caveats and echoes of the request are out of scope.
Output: 12:02
